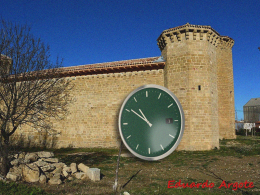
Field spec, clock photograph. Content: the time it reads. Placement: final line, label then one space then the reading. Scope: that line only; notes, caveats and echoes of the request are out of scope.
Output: 10:51
